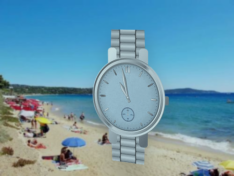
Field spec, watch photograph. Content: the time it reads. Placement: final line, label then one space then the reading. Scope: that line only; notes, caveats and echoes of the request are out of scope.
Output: 10:58
